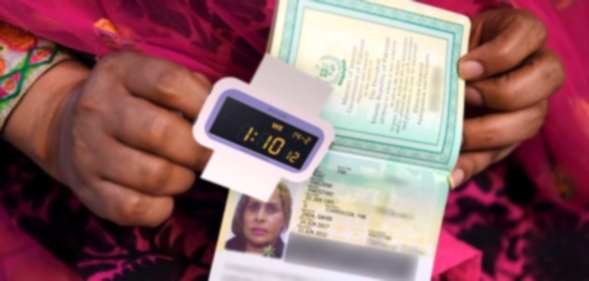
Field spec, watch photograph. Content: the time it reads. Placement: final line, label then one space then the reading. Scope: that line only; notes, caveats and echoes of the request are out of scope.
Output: 1:10:12
